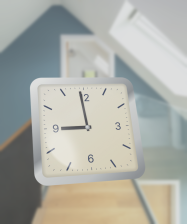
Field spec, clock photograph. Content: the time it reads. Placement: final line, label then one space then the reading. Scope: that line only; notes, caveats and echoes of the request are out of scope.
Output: 8:59
